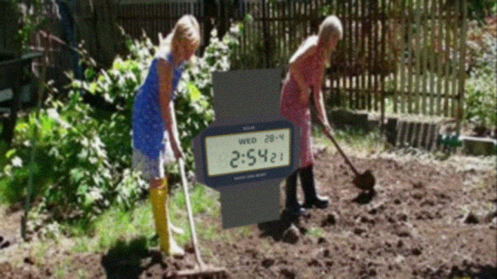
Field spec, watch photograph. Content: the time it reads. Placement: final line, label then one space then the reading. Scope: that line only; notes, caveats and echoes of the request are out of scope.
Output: 2:54:21
